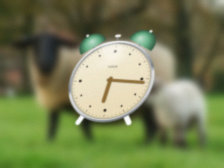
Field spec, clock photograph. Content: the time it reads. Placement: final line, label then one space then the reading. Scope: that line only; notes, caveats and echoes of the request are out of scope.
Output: 6:16
